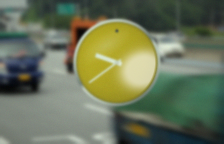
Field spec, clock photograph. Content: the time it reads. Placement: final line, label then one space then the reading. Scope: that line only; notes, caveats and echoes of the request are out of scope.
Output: 9:39
